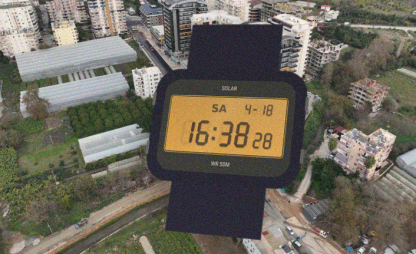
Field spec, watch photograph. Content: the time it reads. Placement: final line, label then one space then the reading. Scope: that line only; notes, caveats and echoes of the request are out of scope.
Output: 16:38:28
